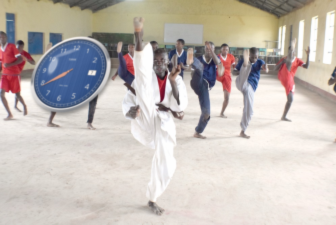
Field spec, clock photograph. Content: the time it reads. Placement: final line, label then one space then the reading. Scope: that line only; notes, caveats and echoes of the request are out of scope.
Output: 7:39
